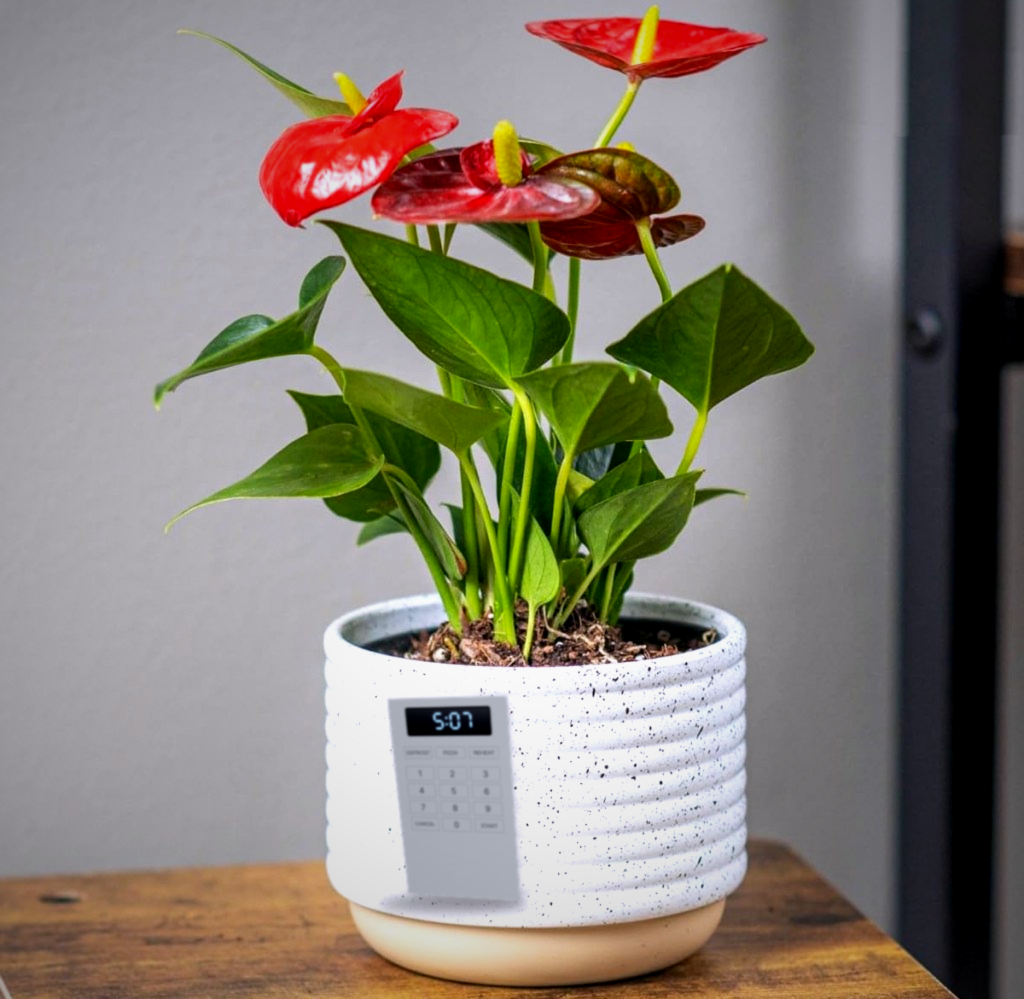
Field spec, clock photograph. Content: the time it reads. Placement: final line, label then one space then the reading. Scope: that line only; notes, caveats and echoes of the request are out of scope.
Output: 5:07
